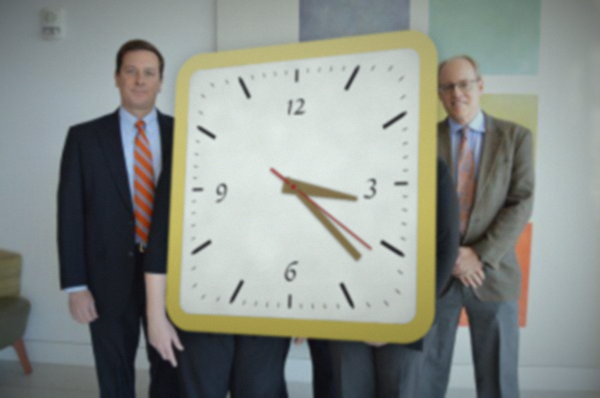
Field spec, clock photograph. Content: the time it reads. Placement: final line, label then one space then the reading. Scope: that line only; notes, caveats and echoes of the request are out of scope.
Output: 3:22:21
